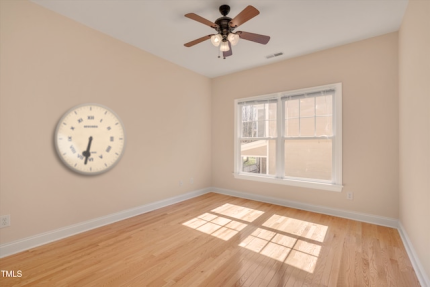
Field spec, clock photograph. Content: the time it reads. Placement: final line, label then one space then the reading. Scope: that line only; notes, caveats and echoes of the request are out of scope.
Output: 6:32
